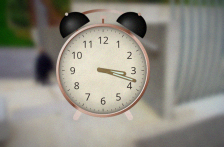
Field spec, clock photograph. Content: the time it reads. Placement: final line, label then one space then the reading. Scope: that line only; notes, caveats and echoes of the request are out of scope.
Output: 3:18
